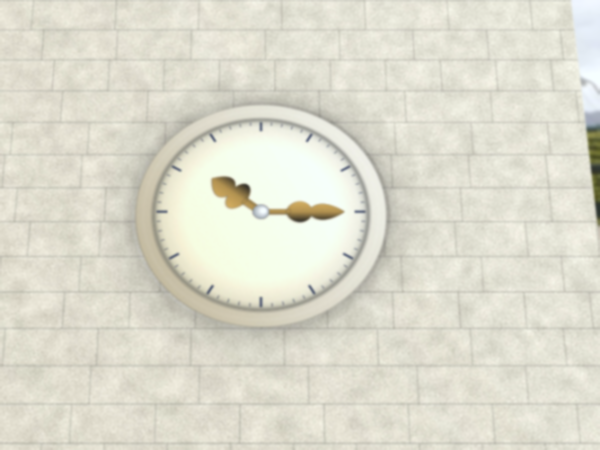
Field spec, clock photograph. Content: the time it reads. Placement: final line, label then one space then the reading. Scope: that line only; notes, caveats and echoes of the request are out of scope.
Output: 10:15
